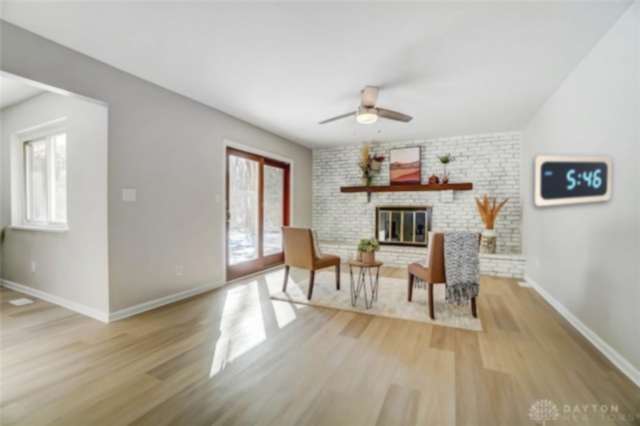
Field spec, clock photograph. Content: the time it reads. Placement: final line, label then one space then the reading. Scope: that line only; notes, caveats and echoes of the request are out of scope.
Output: 5:46
